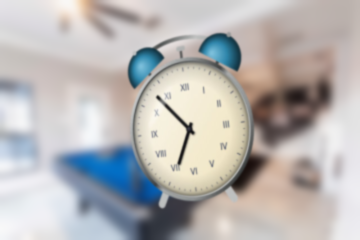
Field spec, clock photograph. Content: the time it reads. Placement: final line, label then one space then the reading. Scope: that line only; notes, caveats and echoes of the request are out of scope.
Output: 6:53
